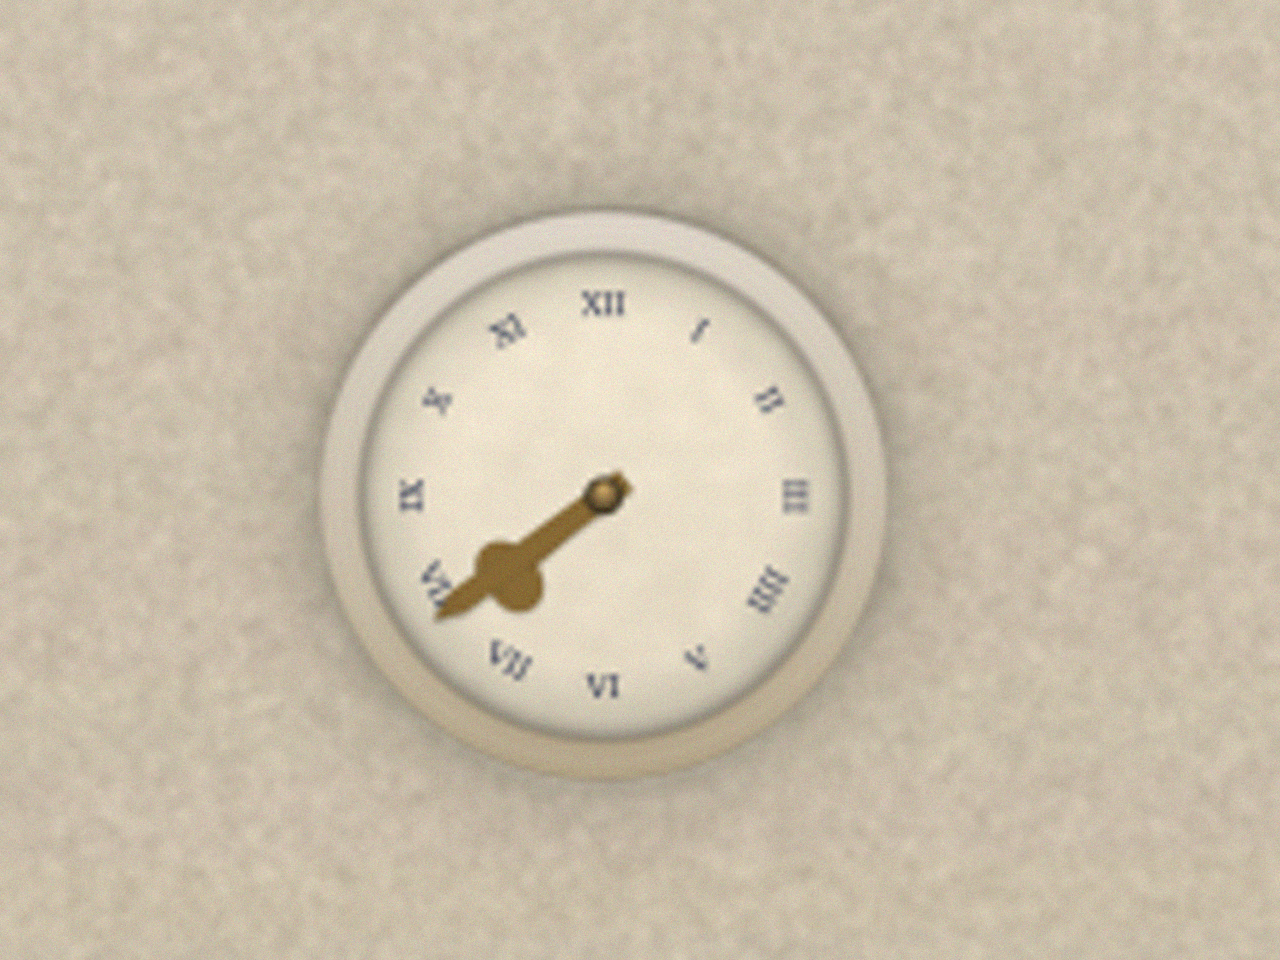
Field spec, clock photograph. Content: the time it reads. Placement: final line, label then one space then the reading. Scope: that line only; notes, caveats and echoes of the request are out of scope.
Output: 7:39
